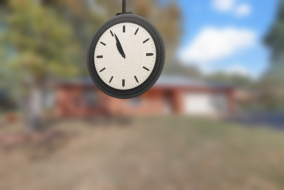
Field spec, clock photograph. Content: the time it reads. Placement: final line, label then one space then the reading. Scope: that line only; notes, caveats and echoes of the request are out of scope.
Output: 10:56
